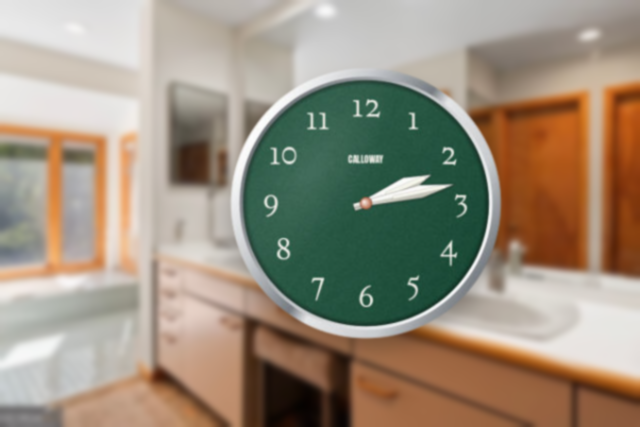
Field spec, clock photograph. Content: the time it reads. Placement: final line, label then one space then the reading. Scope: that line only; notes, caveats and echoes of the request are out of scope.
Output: 2:13
